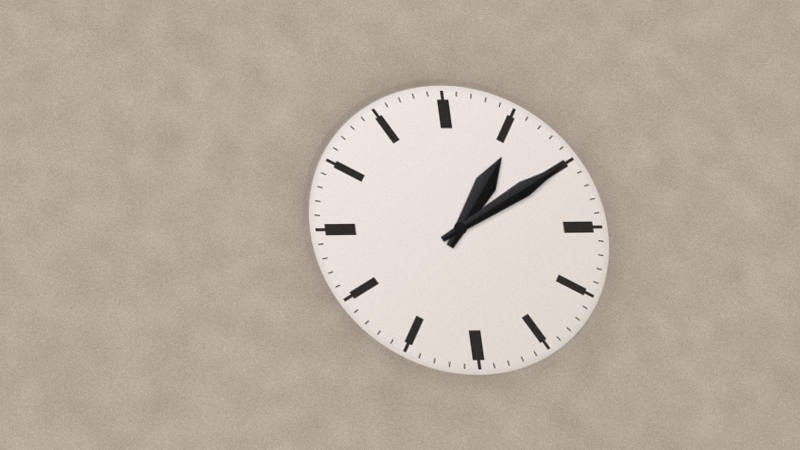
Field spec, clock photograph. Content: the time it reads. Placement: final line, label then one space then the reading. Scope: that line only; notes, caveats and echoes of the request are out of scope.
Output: 1:10
